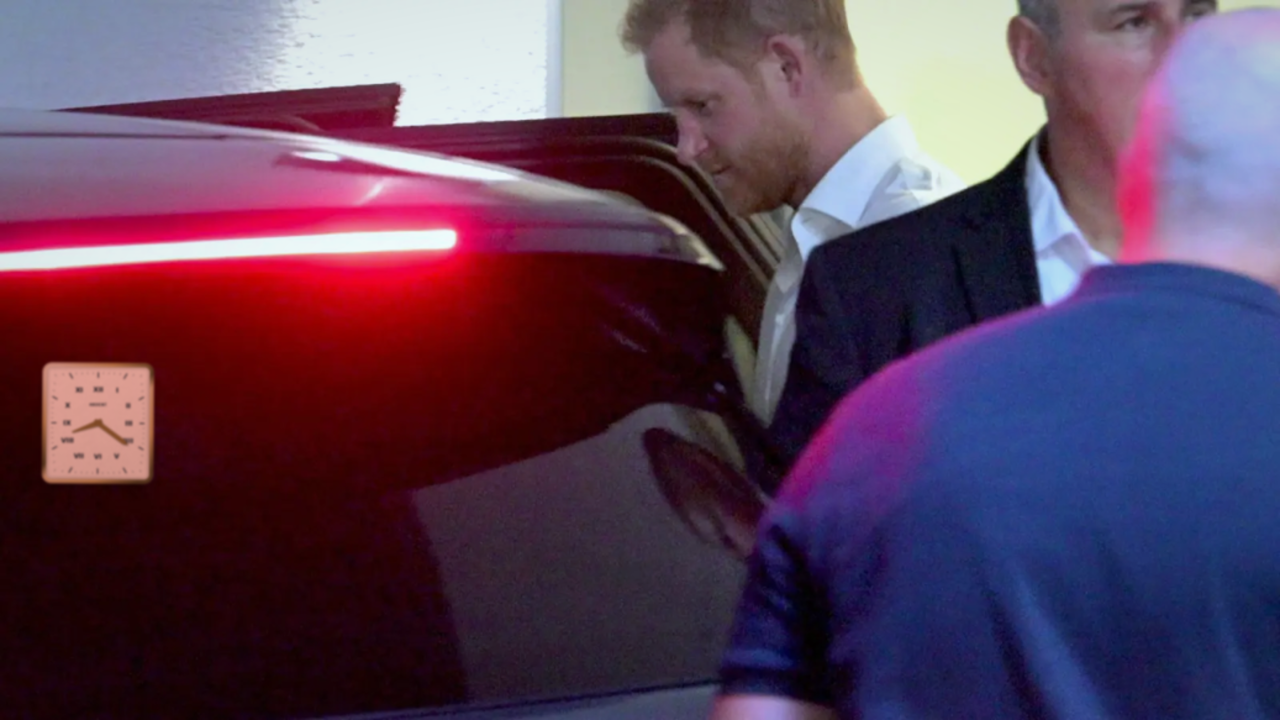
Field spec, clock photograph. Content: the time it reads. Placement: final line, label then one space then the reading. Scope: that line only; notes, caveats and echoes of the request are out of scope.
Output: 8:21
